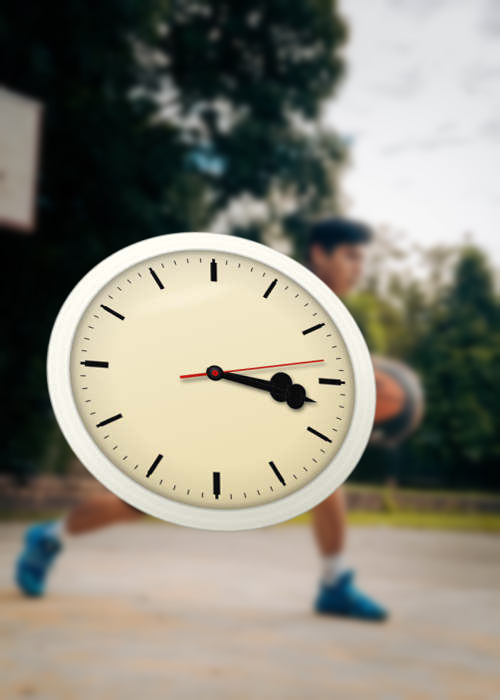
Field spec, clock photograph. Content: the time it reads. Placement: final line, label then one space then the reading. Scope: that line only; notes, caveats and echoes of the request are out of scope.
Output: 3:17:13
